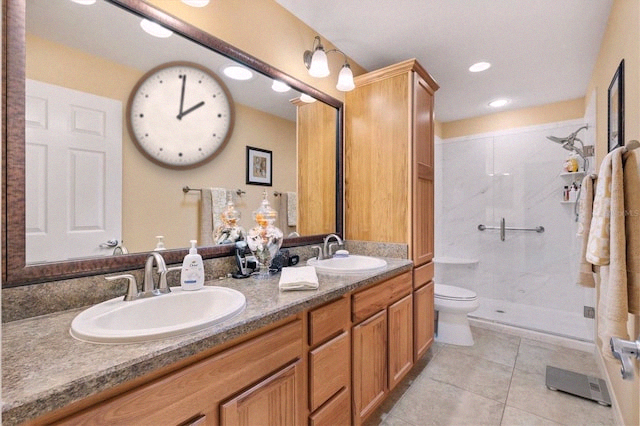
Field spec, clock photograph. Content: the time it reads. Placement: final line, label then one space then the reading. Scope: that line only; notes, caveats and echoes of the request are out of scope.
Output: 2:01
